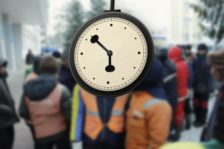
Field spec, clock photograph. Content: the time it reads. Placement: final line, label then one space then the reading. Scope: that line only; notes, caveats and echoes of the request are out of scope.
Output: 5:52
